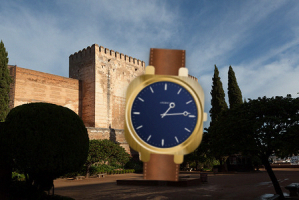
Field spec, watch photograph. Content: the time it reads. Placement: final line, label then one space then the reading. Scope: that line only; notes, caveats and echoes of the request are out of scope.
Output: 1:14
